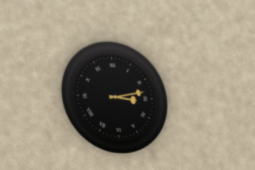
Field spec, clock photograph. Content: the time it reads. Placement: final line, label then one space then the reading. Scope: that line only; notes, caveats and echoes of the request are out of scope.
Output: 3:13
